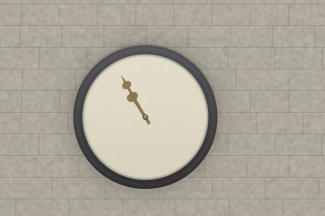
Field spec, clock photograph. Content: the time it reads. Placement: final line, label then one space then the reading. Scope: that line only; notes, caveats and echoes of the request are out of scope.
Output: 10:55
